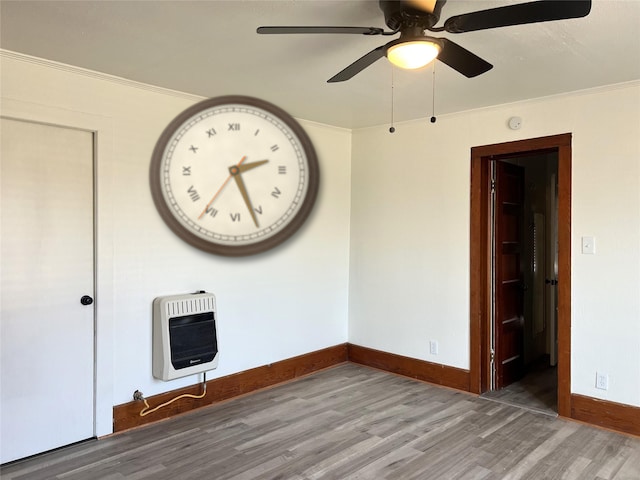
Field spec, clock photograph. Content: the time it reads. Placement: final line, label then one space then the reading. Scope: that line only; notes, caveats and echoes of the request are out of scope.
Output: 2:26:36
